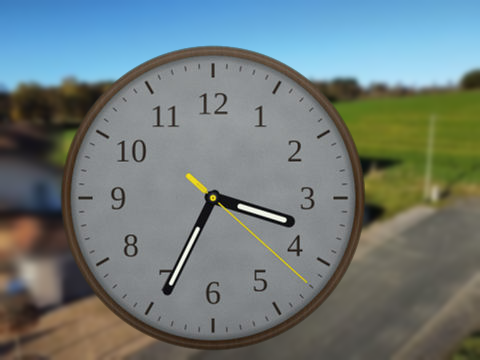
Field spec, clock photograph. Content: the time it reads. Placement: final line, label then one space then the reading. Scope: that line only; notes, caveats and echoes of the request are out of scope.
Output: 3:34:22
